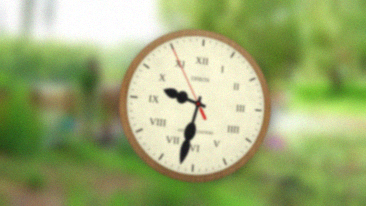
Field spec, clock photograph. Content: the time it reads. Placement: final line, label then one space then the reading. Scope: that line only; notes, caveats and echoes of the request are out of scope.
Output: 9:31:55
